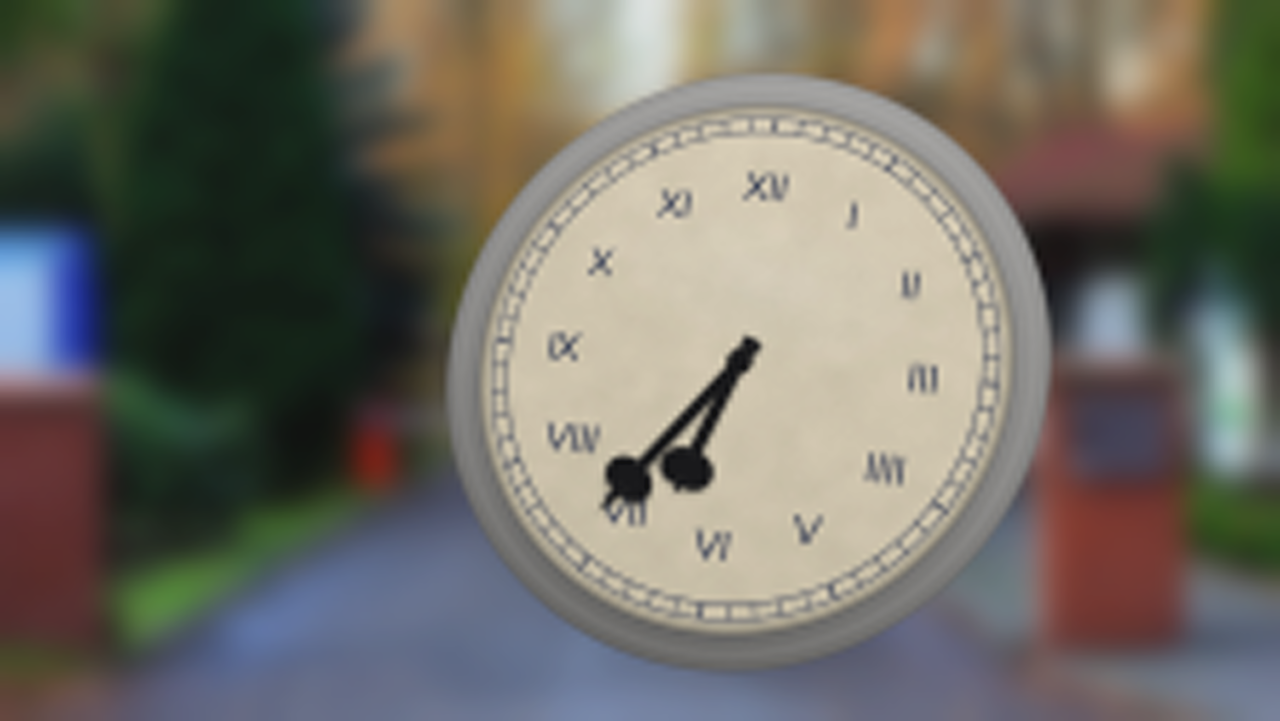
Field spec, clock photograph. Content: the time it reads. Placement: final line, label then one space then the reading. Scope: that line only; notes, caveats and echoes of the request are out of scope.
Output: 6:36
